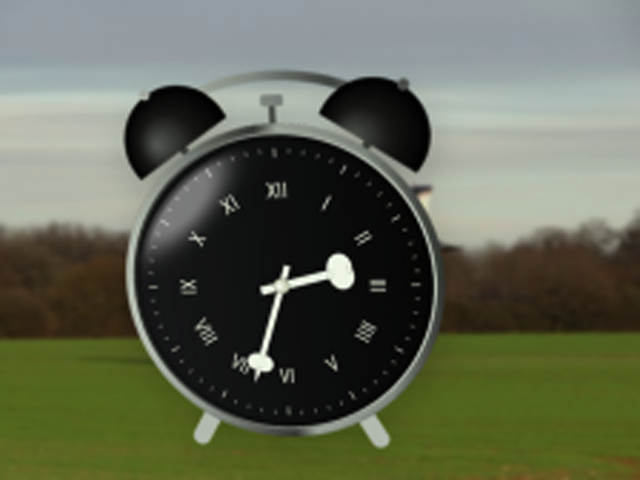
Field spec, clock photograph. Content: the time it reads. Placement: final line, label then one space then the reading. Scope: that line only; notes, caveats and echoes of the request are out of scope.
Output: 2:33
